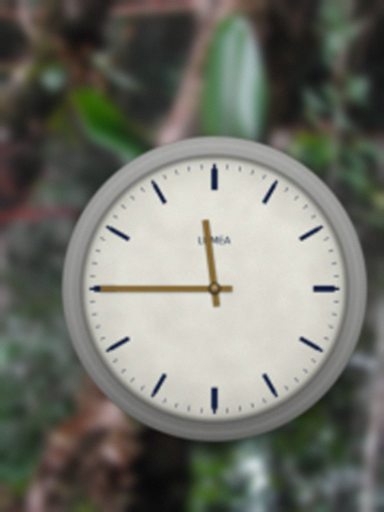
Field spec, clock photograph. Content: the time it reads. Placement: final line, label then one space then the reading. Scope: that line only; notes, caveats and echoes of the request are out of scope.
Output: 11:45
